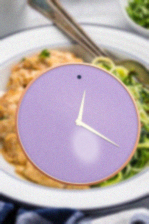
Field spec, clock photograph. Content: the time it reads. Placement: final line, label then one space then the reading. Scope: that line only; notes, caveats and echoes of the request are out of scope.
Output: 12:20
